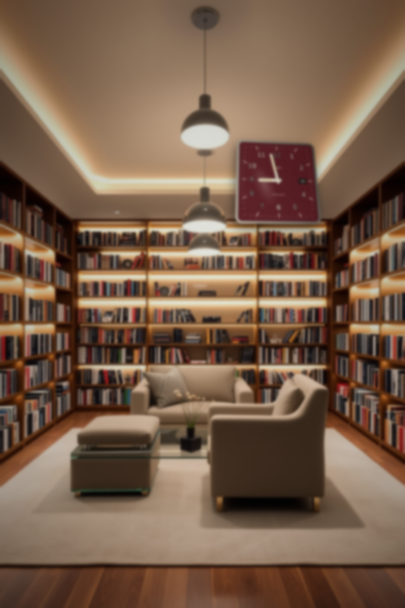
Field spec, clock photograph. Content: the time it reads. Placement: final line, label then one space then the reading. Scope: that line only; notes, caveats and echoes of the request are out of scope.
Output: 8:58
